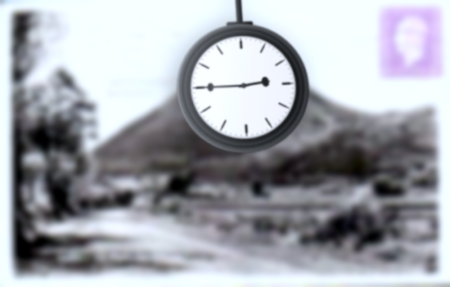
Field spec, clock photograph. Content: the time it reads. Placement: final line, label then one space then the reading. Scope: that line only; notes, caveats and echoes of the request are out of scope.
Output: 2:45
